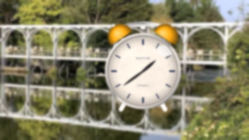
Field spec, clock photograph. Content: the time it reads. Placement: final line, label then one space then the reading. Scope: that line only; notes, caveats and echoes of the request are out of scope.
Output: 1:39
